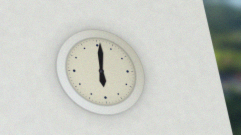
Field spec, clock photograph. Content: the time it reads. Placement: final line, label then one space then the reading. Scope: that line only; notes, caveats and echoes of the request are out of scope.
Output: 6:01
